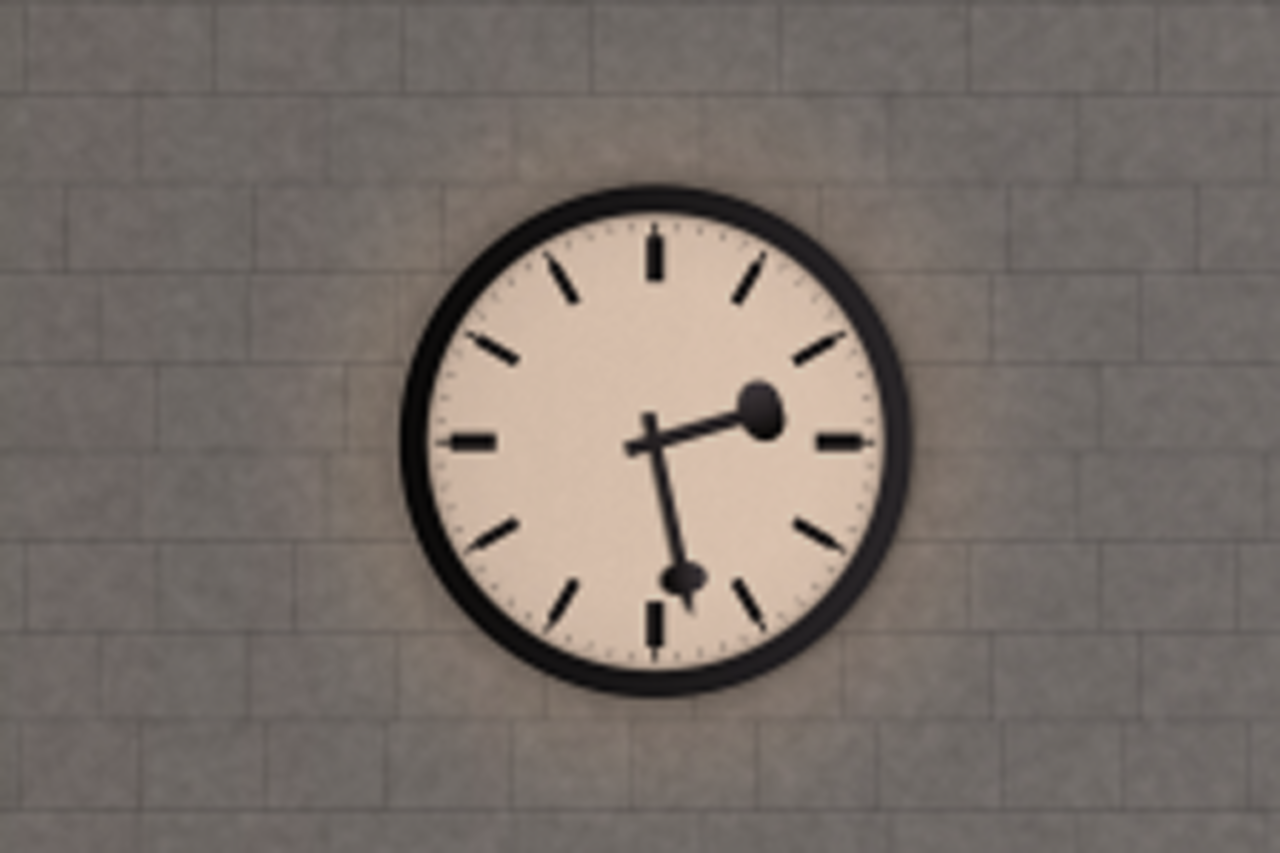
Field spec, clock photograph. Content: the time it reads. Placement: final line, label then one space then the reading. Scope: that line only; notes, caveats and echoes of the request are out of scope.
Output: 2:28
